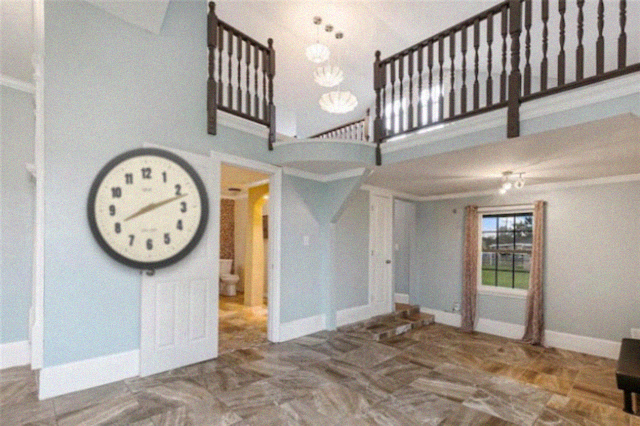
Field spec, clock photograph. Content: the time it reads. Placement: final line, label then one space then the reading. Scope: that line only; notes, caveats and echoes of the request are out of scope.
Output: 8:12
